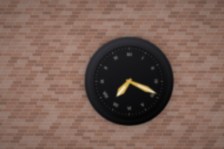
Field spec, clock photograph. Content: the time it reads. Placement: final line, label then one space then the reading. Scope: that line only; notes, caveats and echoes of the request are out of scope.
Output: 7:19
